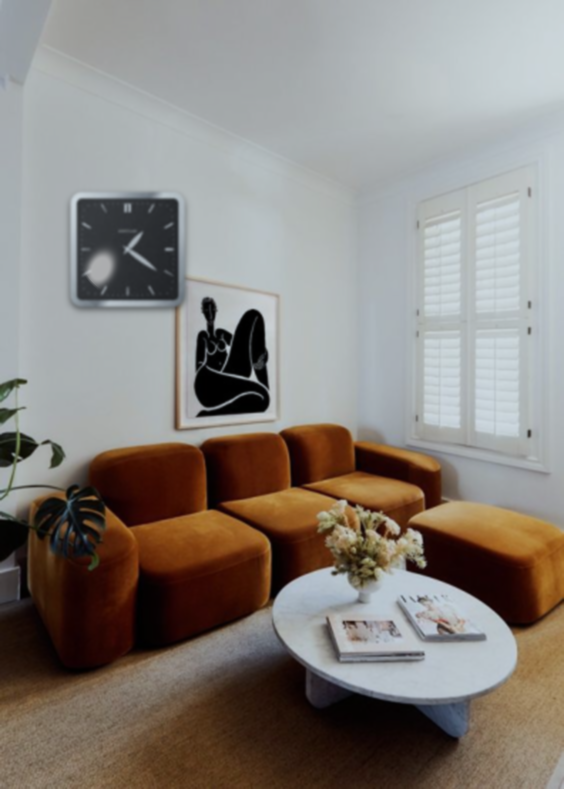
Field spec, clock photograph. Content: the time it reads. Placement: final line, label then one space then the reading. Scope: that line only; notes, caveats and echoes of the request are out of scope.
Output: 1:21
